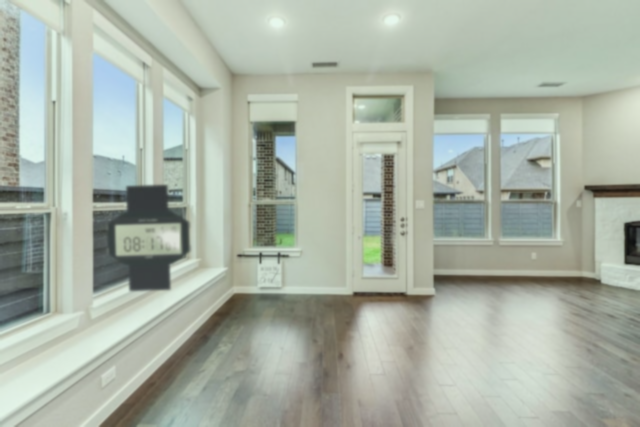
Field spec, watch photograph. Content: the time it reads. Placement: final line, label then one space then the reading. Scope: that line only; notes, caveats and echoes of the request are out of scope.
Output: 8:17
